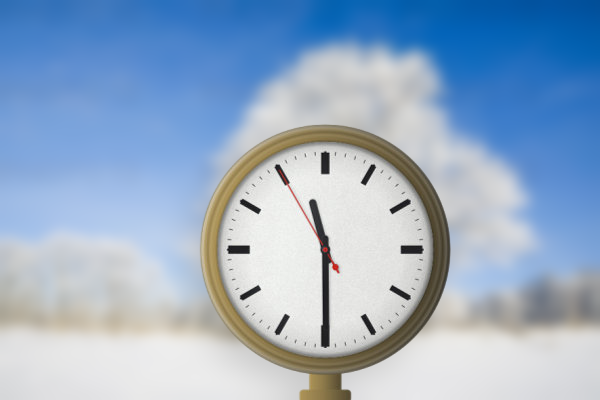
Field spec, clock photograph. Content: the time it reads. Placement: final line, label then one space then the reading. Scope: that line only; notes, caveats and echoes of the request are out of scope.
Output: 11:29:55
